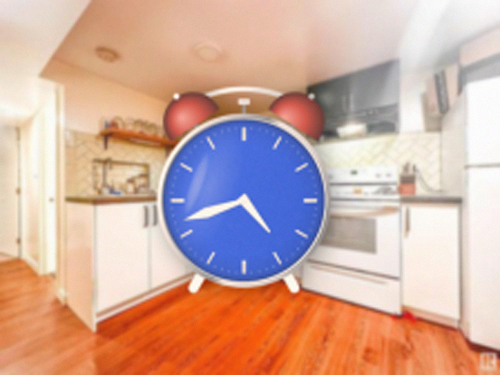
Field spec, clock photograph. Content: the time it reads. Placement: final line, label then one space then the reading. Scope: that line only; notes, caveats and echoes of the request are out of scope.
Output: 4:42
